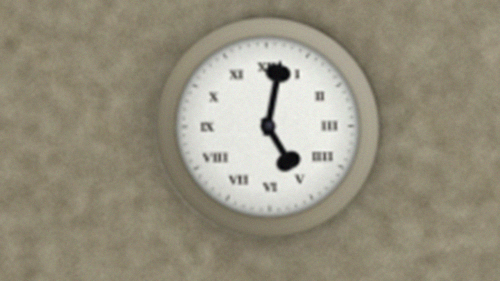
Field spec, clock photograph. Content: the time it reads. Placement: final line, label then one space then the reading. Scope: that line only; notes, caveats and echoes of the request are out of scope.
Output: 5:02
